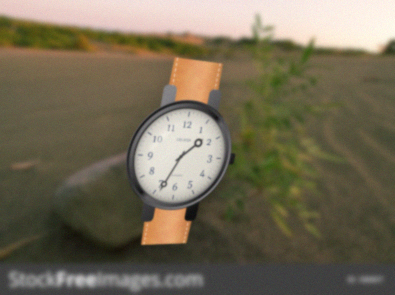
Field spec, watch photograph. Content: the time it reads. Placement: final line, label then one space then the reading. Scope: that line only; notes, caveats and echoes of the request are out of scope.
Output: 1:34
